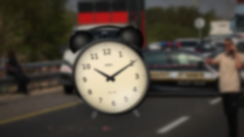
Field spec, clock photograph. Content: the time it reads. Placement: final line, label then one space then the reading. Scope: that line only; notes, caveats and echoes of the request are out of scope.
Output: 10:10
